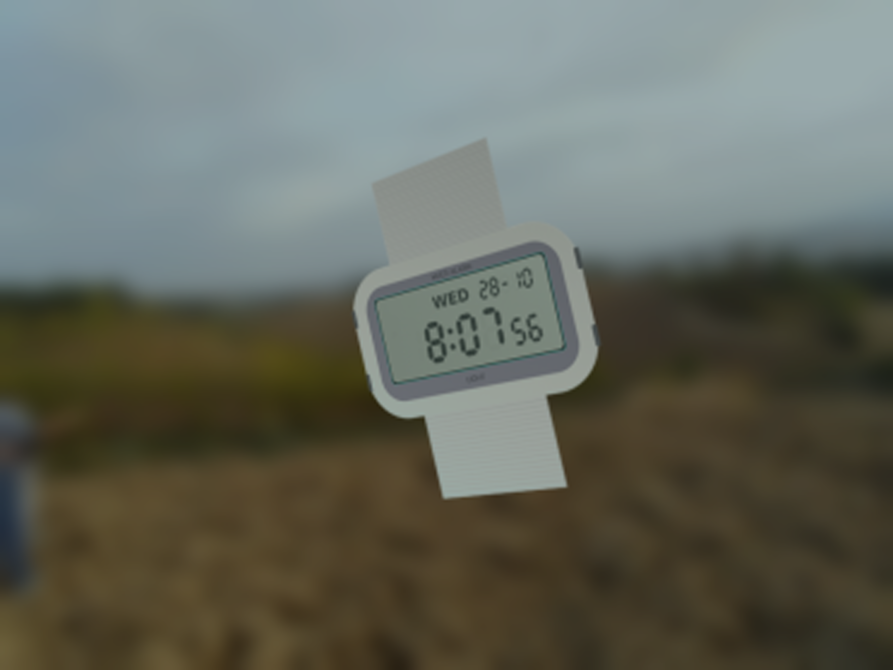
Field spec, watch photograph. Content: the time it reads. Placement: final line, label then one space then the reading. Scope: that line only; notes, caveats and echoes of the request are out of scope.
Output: 8:07:56
